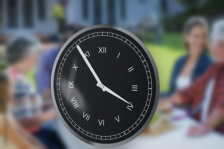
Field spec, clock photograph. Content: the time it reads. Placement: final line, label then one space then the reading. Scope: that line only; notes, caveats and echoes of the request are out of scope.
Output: 3:54
